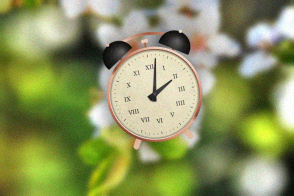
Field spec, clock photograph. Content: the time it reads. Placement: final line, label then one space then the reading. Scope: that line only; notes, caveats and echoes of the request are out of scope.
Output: 2:02
